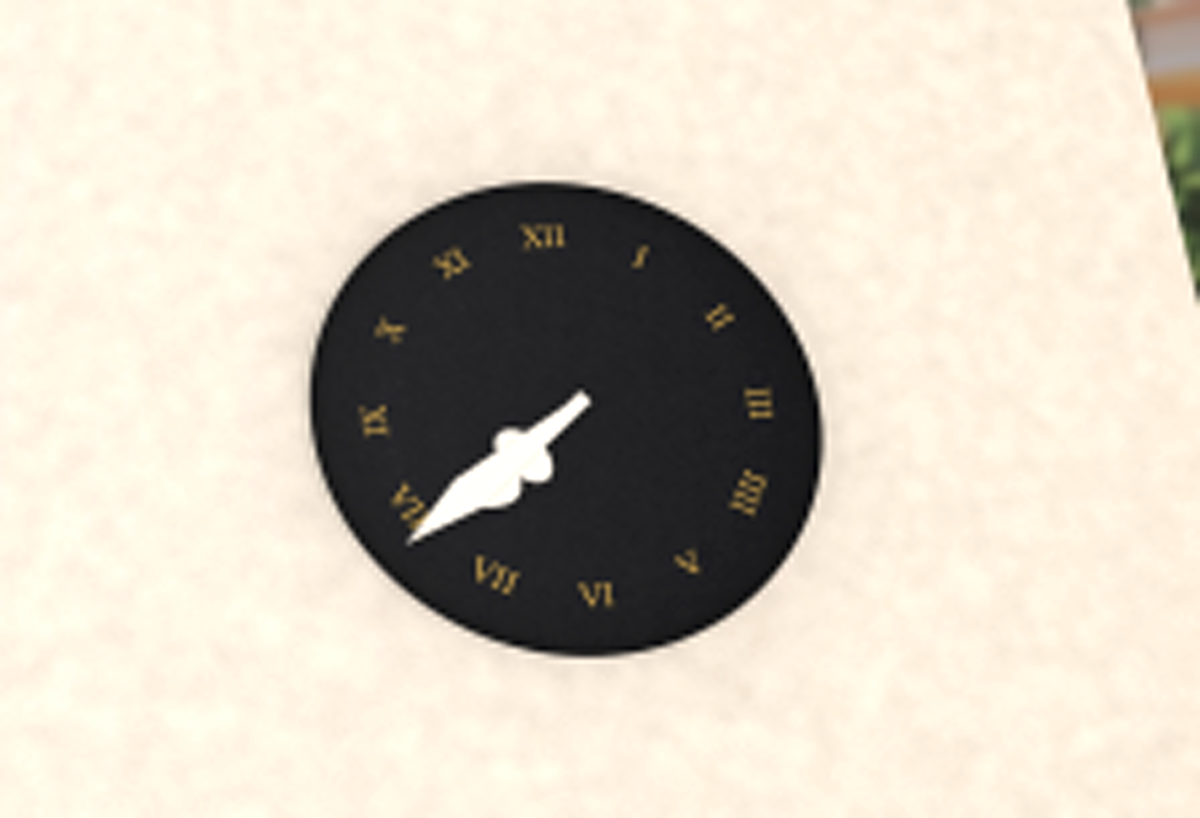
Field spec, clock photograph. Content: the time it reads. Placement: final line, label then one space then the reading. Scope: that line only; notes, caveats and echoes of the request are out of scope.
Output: 7:39
